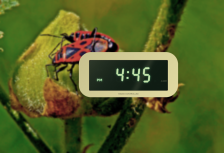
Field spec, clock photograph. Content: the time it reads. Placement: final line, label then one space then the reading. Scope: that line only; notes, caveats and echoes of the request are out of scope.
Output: 4:45
